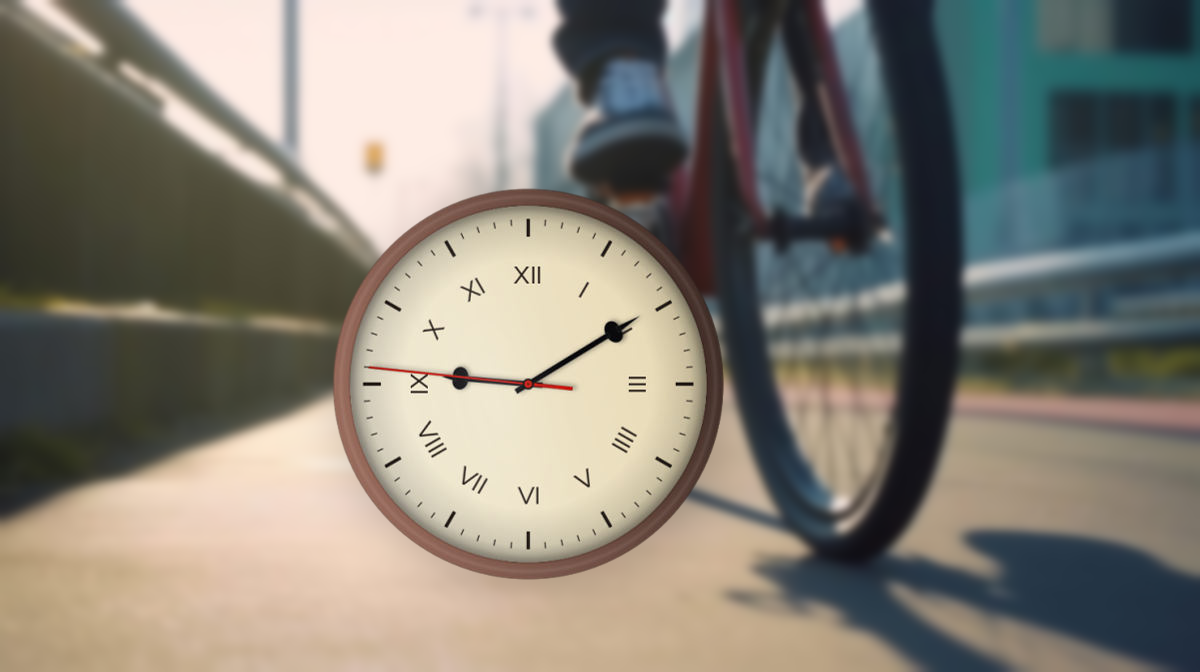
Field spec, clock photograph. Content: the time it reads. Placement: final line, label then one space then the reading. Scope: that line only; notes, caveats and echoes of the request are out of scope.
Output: 9:09:46
